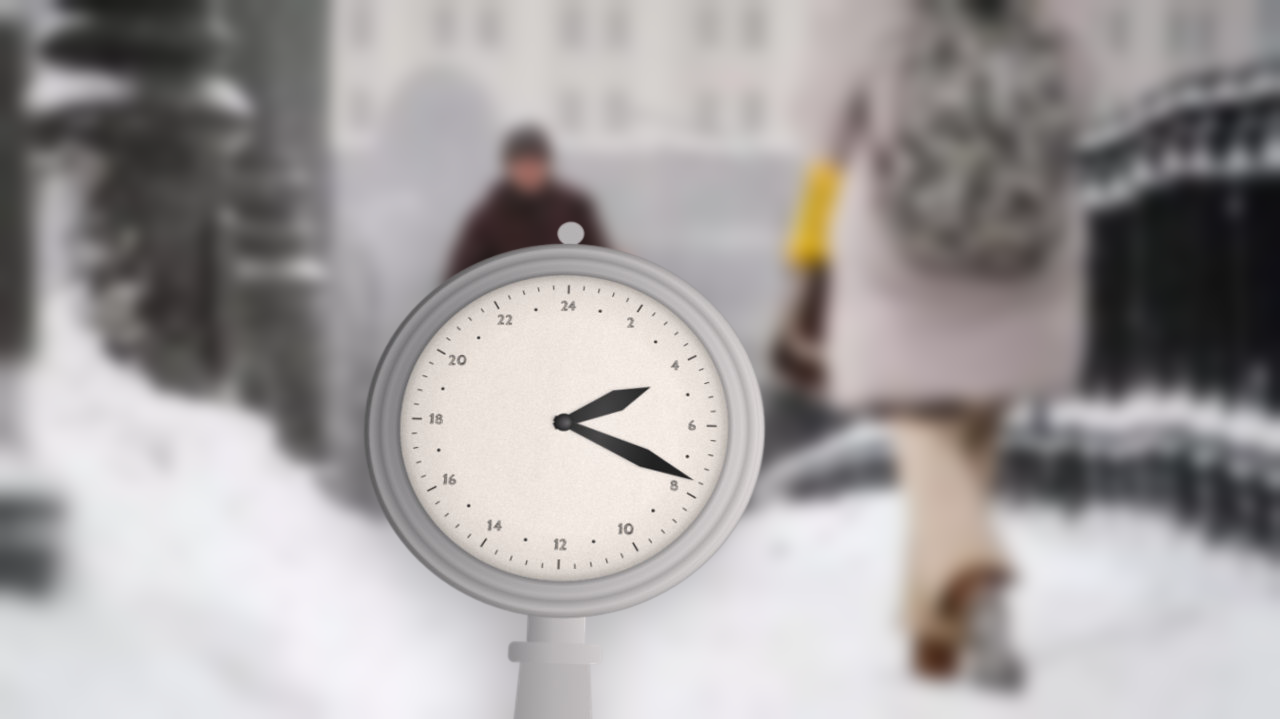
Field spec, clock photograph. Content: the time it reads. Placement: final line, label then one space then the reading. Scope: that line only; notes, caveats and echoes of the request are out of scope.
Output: 4:19
